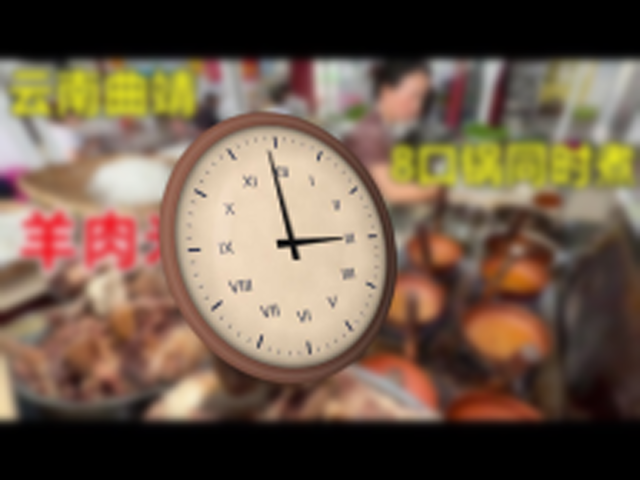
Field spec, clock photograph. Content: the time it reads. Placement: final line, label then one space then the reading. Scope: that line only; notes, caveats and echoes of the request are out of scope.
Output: 2:59
